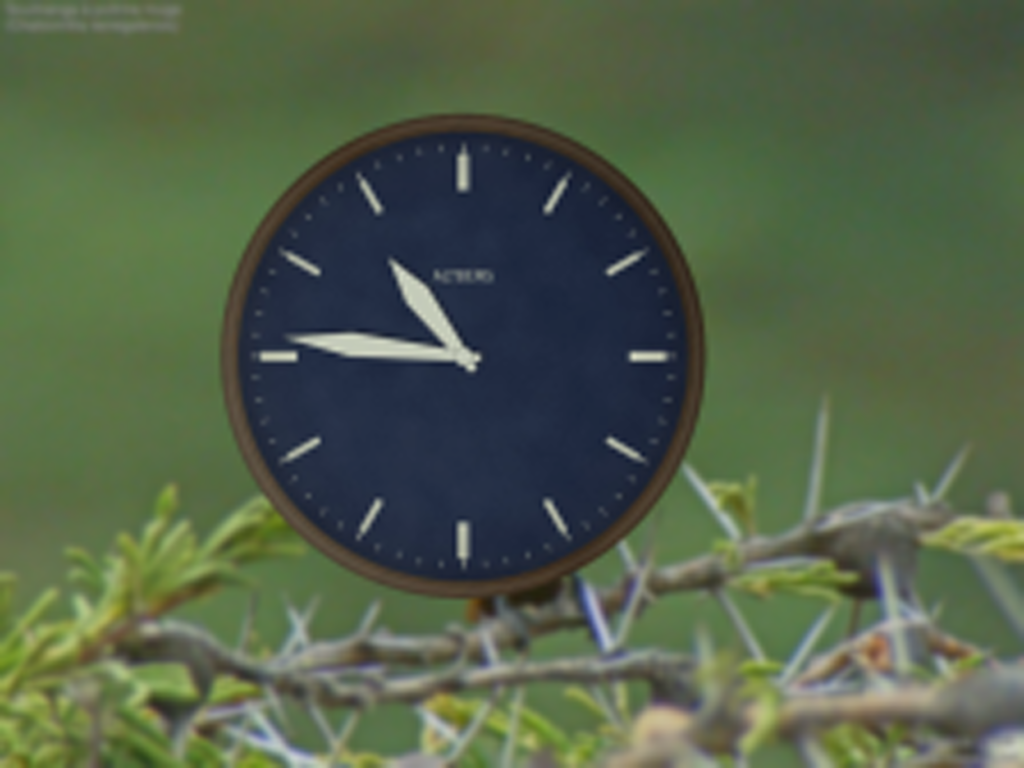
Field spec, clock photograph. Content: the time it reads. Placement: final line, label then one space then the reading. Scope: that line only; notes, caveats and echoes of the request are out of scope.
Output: 10:46
